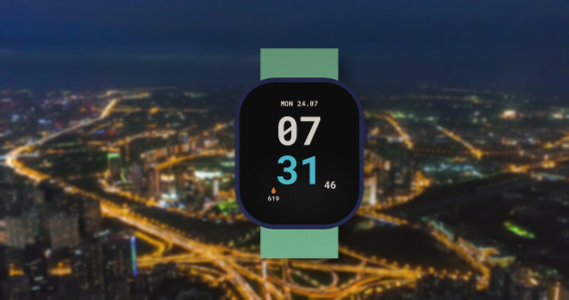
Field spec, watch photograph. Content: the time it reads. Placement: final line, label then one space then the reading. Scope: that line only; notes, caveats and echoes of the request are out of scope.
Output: 7:31:46
